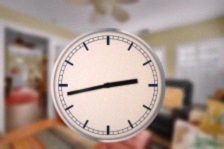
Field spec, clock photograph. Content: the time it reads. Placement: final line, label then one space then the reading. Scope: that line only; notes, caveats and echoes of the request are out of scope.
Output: 2:43
